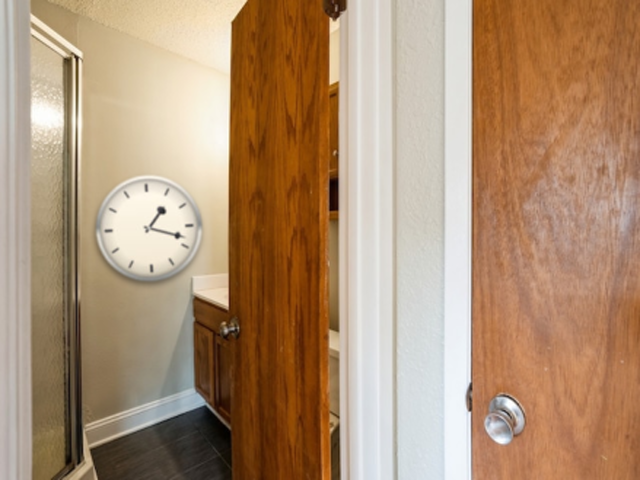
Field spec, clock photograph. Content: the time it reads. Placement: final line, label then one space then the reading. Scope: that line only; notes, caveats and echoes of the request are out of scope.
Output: 1:18
